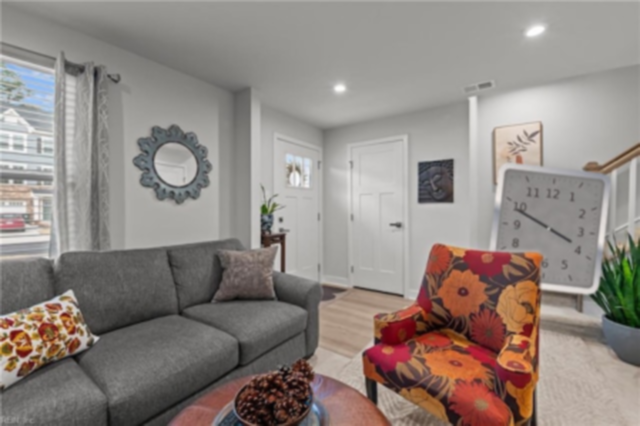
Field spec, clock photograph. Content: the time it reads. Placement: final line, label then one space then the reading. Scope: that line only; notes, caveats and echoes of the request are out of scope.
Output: 3:49
